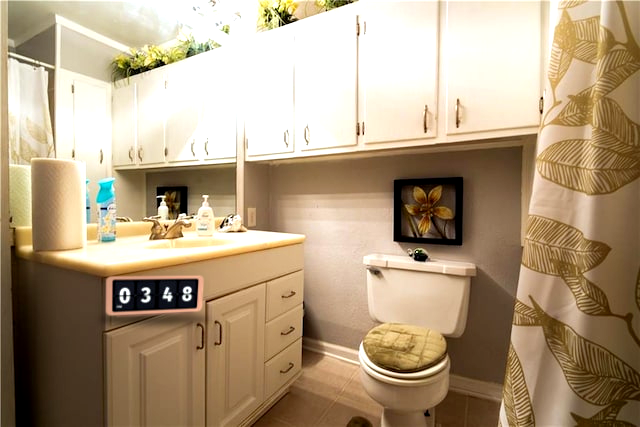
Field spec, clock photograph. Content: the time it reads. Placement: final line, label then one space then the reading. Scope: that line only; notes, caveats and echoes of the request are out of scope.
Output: 3:48
